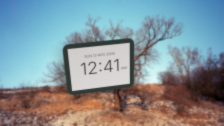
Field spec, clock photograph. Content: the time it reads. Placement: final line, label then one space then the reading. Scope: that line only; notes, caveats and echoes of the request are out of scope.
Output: 12:41
